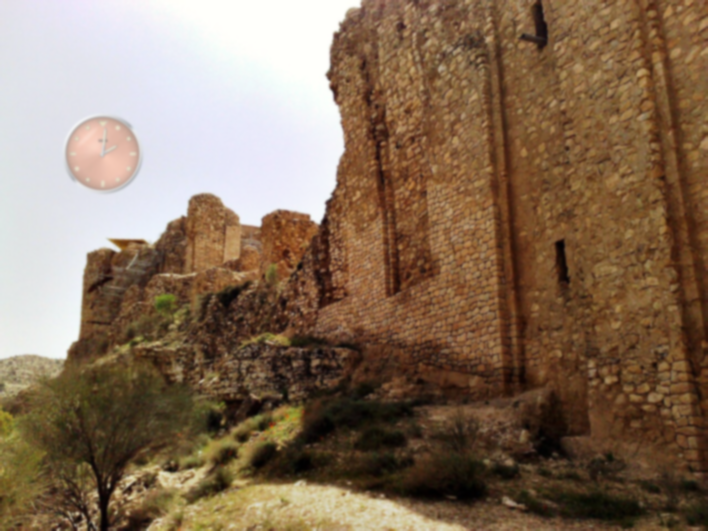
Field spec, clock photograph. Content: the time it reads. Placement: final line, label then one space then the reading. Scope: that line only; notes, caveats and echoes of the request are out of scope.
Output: 2:01
